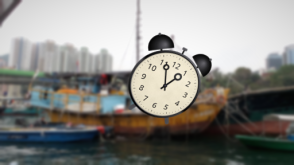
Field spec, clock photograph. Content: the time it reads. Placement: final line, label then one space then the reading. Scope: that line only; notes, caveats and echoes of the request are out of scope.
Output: 12:56
